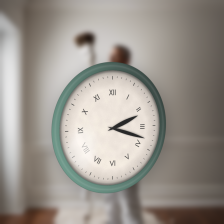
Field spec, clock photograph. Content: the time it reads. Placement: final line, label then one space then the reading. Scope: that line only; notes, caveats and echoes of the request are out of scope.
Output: 2:18
